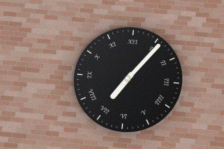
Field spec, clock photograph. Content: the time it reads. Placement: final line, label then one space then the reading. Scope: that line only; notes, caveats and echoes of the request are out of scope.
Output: 7:06
